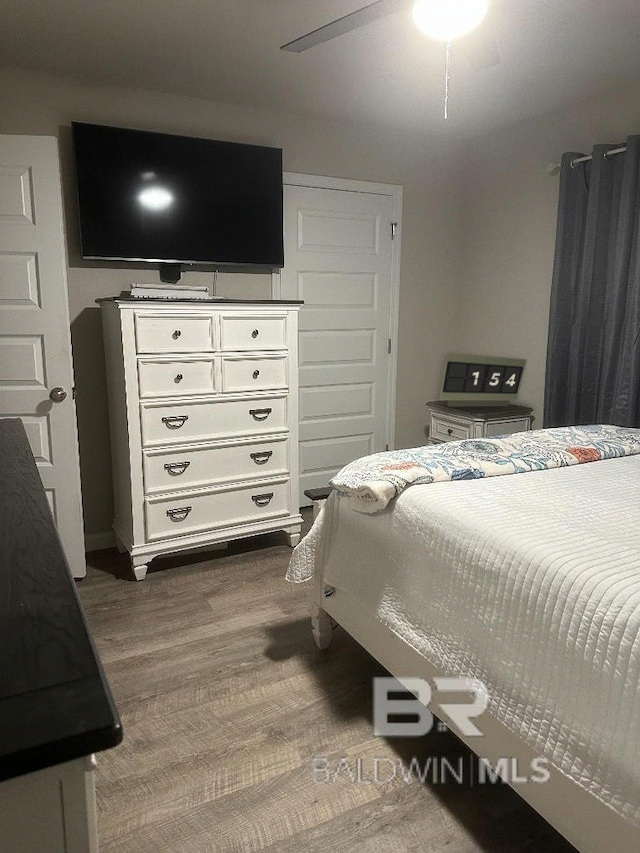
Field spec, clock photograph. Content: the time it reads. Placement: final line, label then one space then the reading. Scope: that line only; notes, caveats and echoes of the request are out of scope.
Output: 1:54
